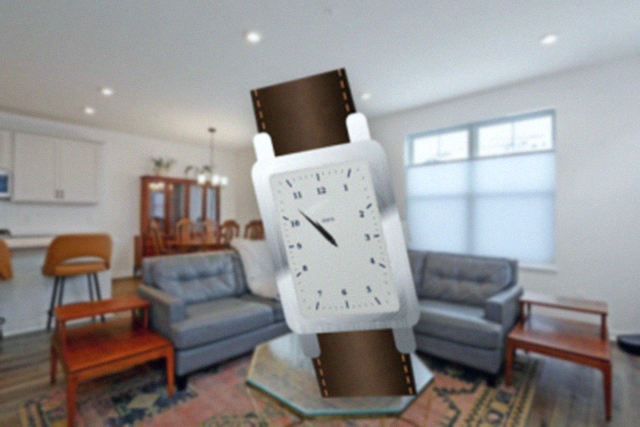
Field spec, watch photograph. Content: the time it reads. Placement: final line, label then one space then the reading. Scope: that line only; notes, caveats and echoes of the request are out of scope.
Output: 10:53
